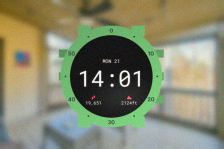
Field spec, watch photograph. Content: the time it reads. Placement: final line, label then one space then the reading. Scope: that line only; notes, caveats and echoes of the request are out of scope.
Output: 14:01
